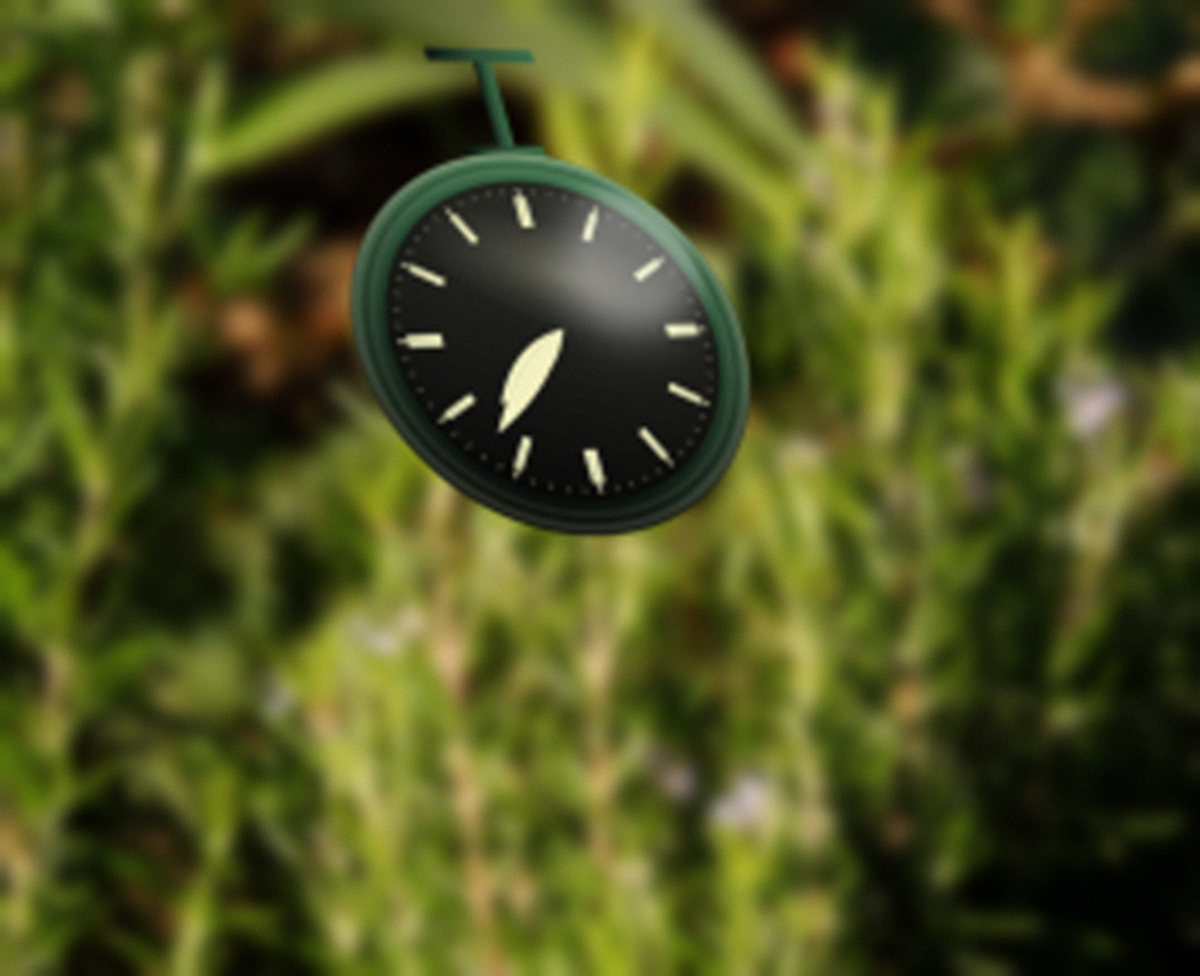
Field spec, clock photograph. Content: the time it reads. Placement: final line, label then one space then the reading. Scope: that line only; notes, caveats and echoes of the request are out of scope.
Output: 7:37
